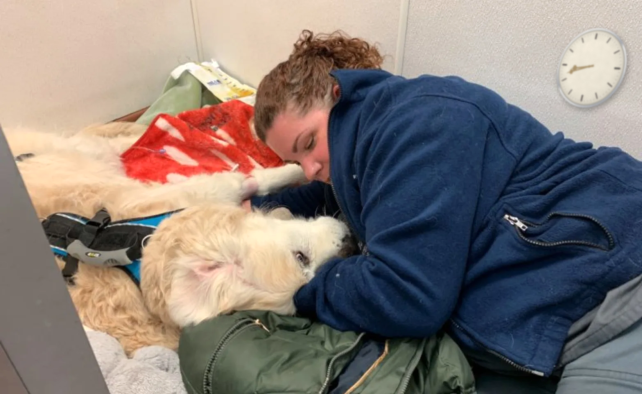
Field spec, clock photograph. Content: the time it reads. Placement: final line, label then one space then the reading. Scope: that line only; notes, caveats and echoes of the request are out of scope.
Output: 8:42
